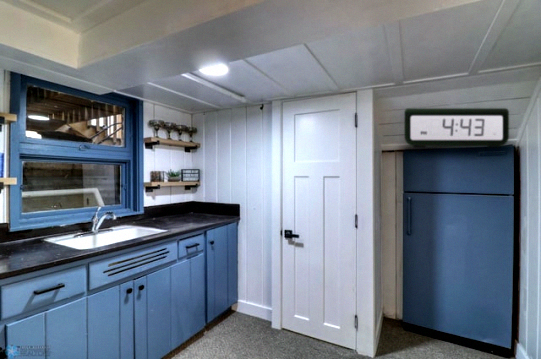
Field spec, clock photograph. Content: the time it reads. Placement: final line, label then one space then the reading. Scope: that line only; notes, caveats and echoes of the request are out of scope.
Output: 4:43
